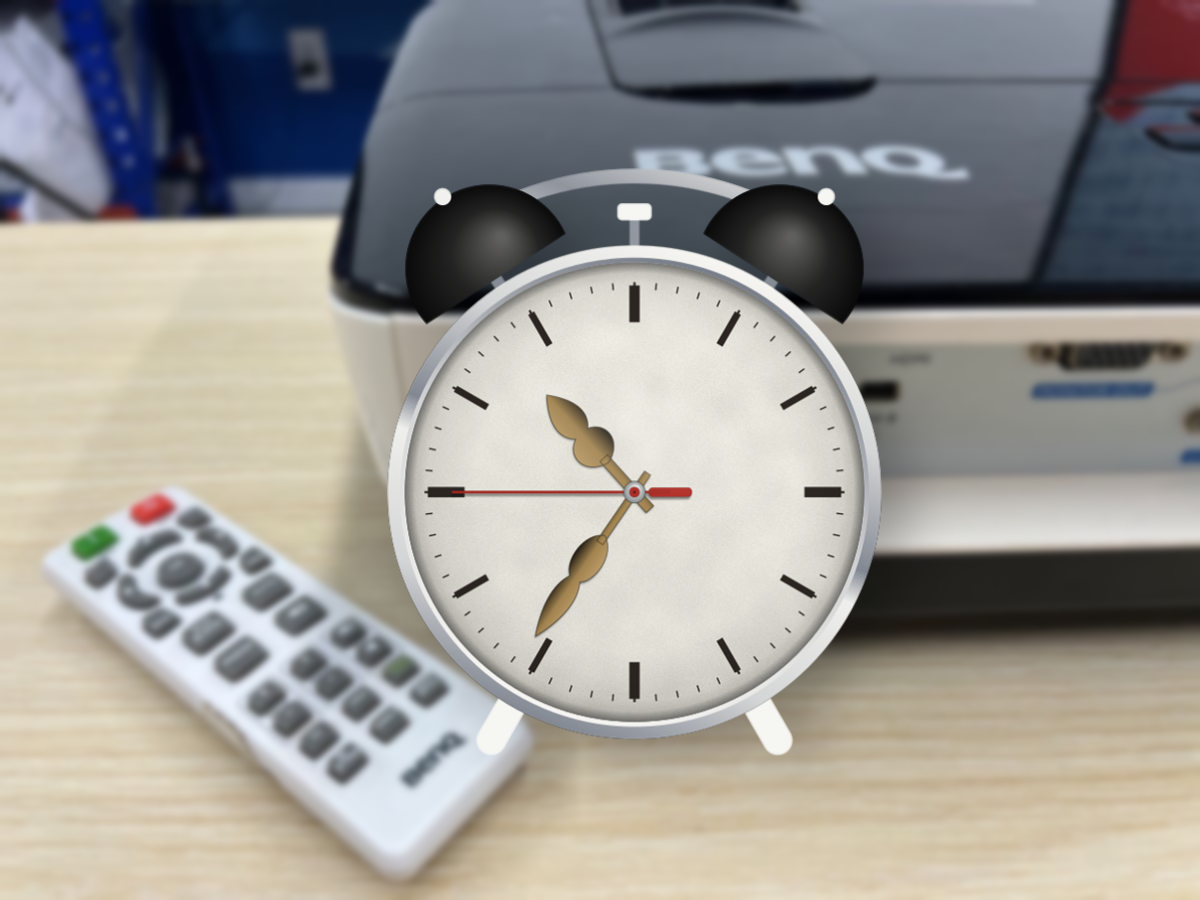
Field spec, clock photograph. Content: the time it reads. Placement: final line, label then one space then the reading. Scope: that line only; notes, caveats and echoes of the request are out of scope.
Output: 10:35:45
